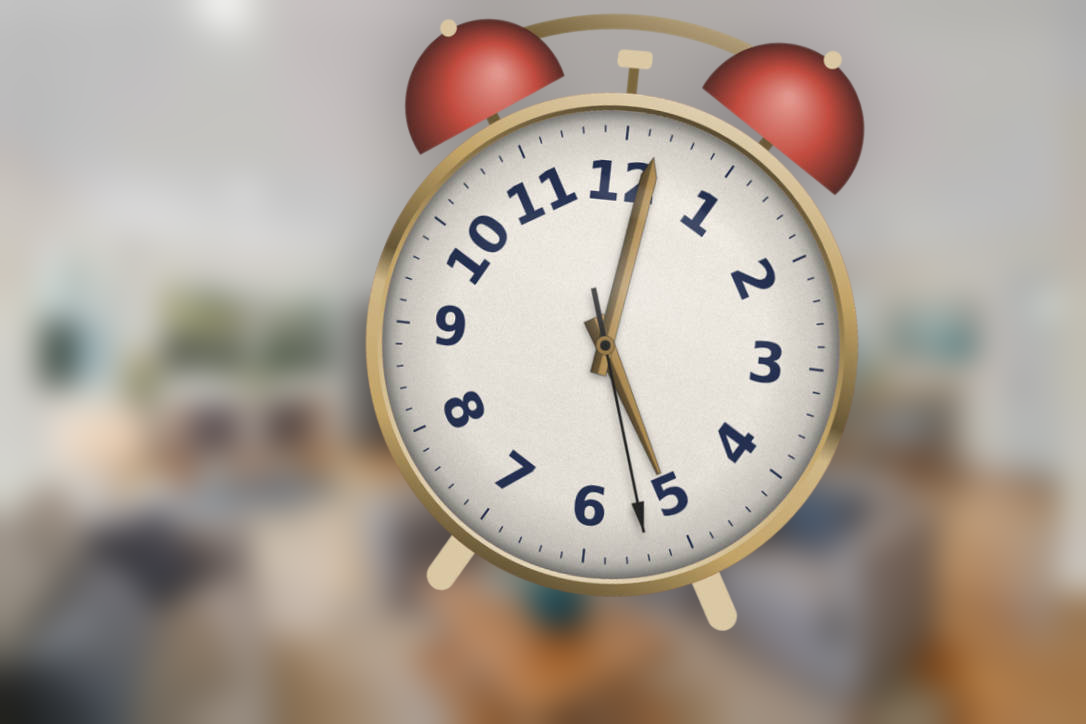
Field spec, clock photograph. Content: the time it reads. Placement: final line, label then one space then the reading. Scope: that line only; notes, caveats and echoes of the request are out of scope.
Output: 5:01:27
